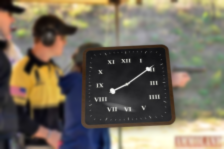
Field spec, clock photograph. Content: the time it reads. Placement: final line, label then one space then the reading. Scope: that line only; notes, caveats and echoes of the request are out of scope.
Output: 8:09
